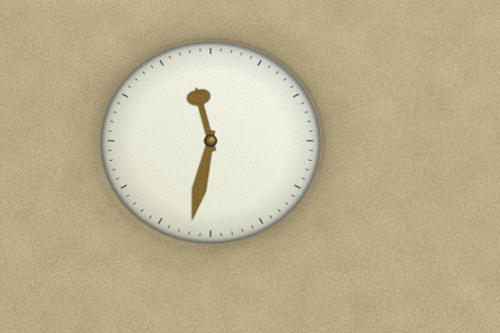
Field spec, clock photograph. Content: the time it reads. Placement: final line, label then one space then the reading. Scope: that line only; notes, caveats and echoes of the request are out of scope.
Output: 11:32
